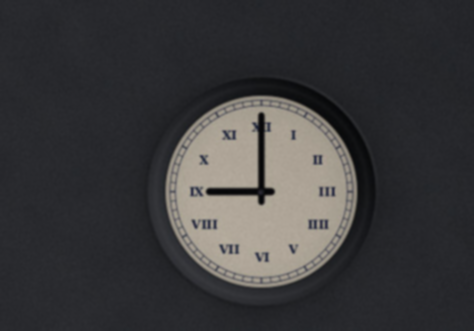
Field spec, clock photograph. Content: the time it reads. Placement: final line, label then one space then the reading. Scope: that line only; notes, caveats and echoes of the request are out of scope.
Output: 9:00
